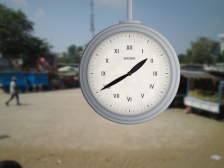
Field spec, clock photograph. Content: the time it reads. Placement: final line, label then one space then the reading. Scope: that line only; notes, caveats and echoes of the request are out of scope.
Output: 1:40
